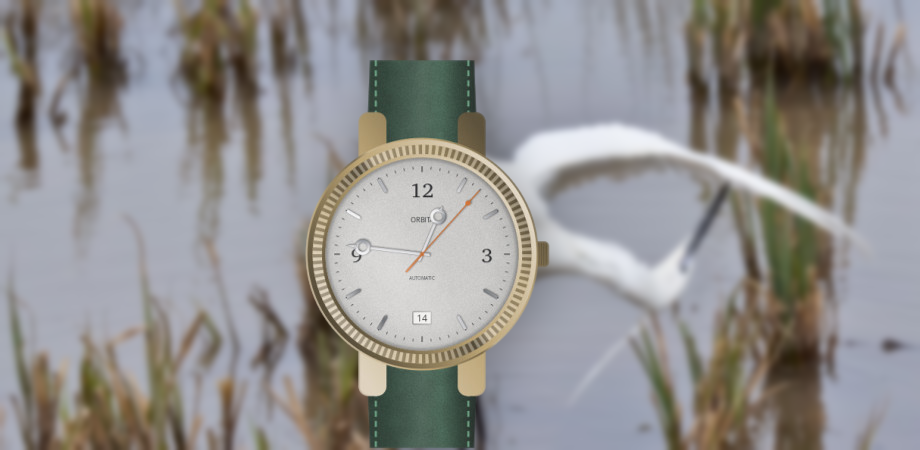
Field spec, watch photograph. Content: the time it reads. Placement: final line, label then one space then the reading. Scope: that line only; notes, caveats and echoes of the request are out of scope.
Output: 12:46:07
